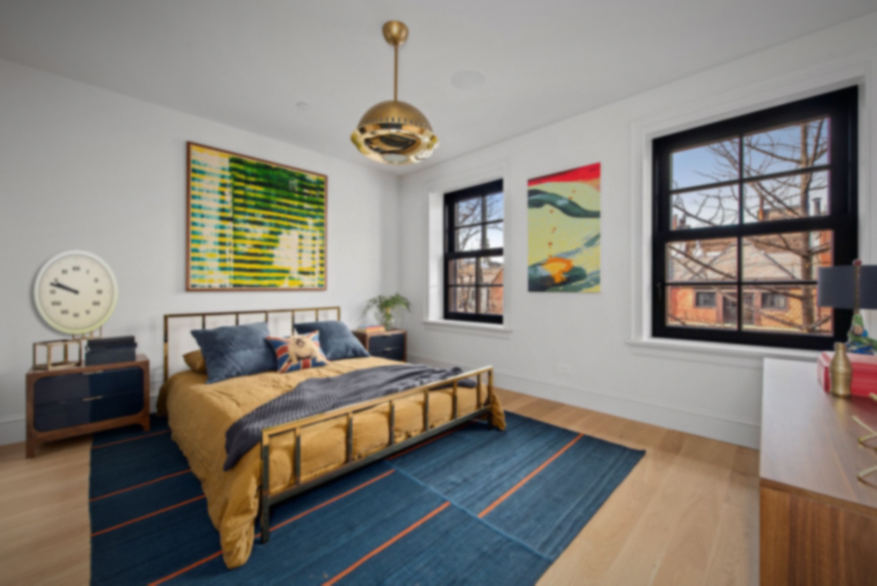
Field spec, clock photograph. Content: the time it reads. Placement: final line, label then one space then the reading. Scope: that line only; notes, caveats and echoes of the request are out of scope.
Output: 9:48
